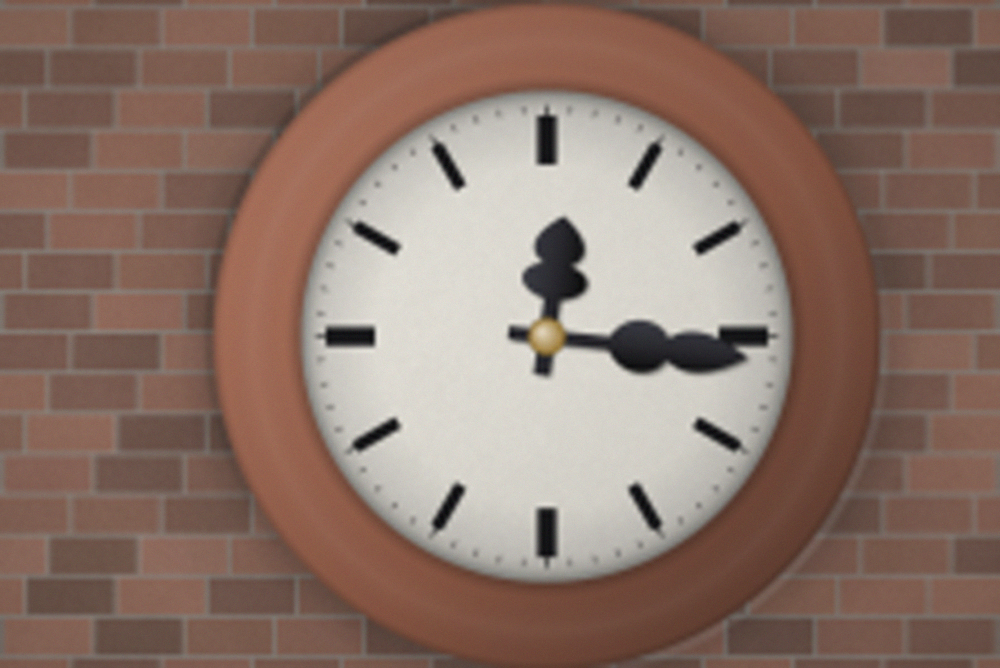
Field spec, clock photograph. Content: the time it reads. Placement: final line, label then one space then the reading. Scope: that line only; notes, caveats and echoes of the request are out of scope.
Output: 12:16
